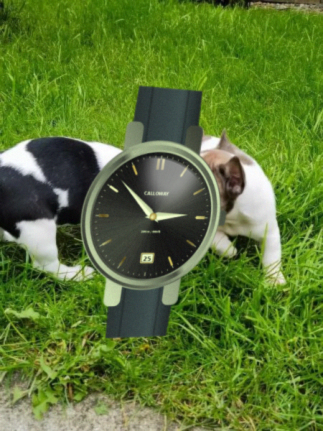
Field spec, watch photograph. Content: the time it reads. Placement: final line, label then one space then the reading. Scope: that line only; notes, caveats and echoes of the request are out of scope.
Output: 2:52
